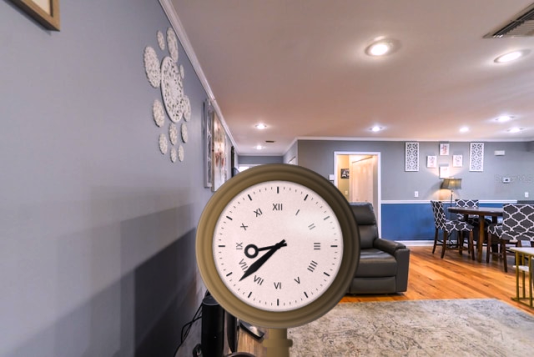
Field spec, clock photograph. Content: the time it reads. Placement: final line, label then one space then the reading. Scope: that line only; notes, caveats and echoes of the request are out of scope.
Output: 8:38
